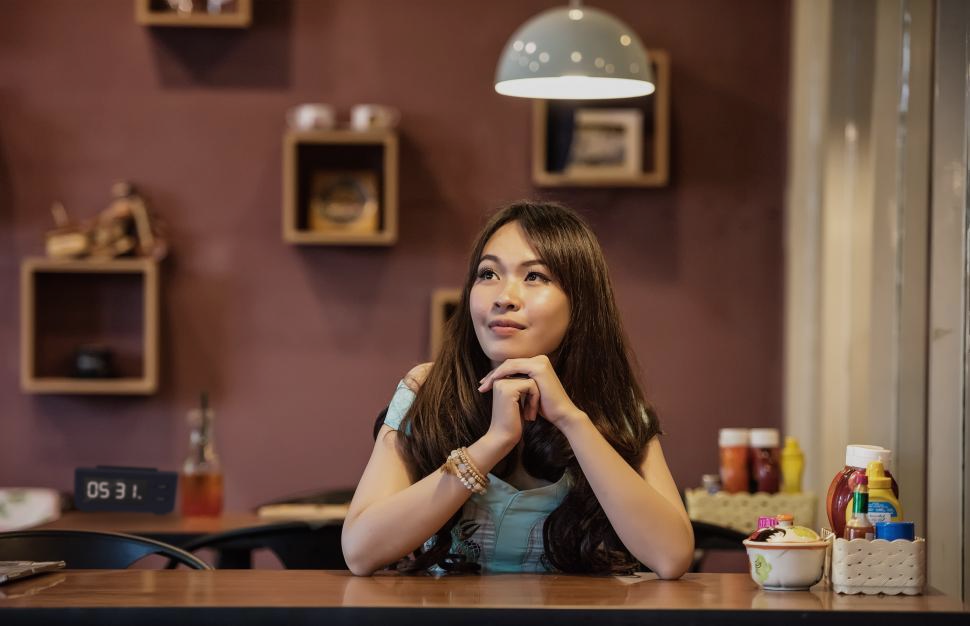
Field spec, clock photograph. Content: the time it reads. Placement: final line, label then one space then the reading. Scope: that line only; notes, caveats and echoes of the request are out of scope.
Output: 5:31
